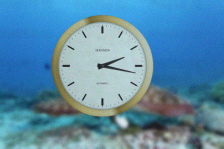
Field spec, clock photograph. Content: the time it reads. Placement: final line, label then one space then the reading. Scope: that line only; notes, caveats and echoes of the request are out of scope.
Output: 2:17
